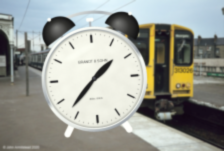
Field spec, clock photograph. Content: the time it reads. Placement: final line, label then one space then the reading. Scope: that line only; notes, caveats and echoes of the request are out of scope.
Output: 1:37
